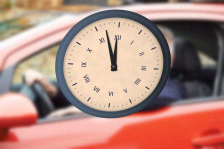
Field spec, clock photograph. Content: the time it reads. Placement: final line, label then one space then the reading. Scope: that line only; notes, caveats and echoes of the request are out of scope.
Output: 11:57
